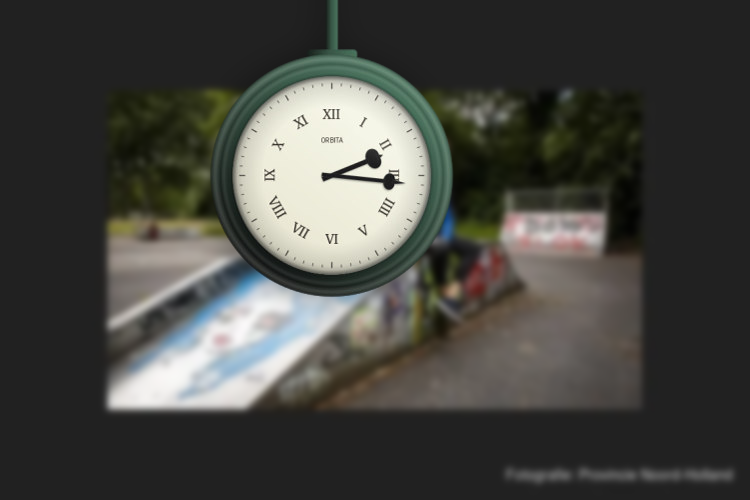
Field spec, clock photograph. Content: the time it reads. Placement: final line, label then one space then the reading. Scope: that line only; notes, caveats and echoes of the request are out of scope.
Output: 2:16
